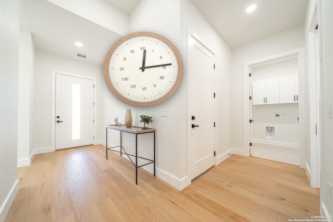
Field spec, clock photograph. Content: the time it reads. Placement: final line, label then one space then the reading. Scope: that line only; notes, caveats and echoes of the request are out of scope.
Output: 12:14
